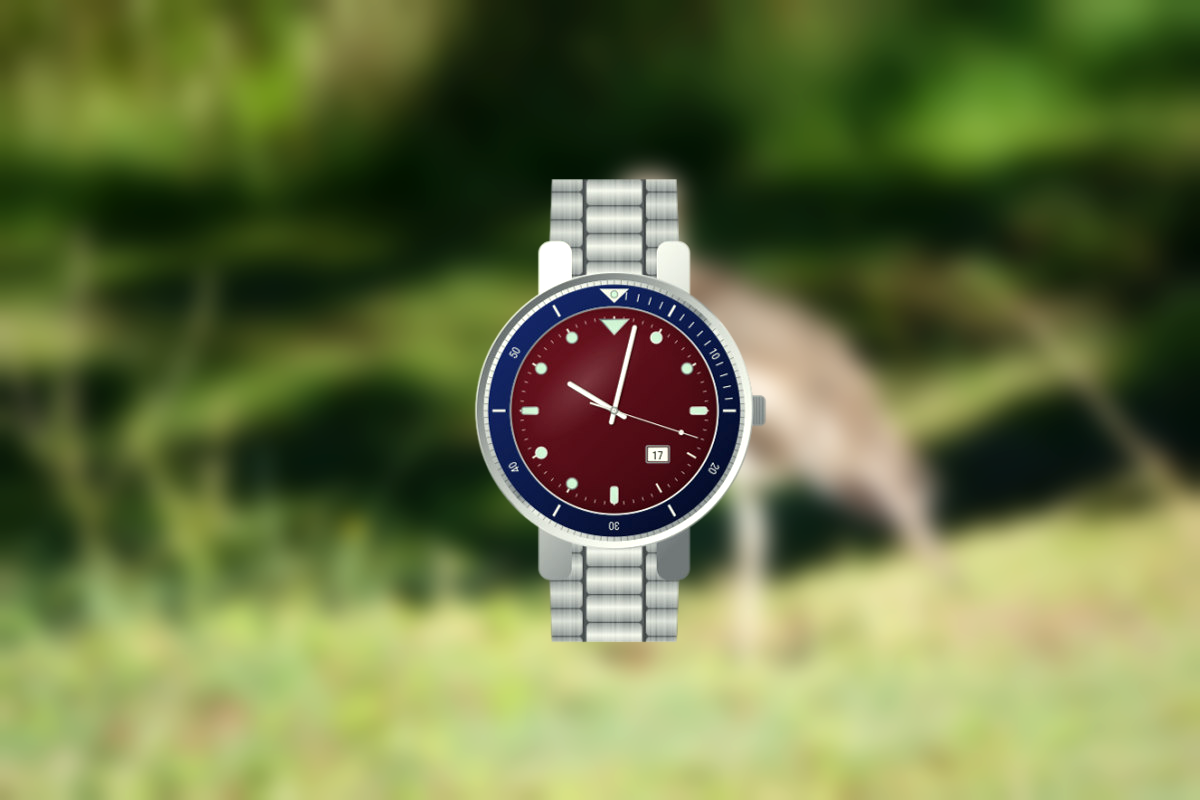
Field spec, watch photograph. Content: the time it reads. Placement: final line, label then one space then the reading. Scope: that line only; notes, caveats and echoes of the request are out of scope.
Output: 10:02:18
